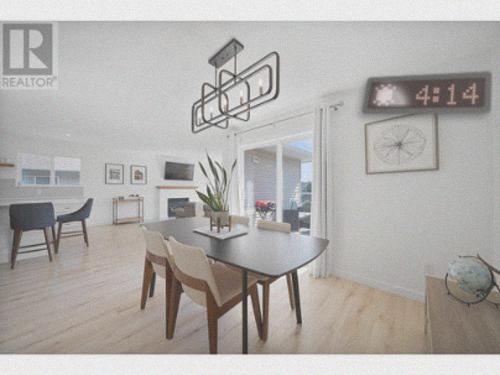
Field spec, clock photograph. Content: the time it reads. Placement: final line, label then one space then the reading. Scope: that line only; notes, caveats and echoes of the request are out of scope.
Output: 4:14
